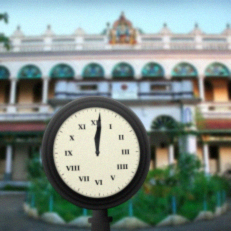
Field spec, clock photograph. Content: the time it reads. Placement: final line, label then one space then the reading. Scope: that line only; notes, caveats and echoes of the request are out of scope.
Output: 12:01
